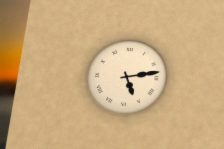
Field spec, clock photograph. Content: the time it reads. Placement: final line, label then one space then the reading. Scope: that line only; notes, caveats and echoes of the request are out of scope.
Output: 5:13
